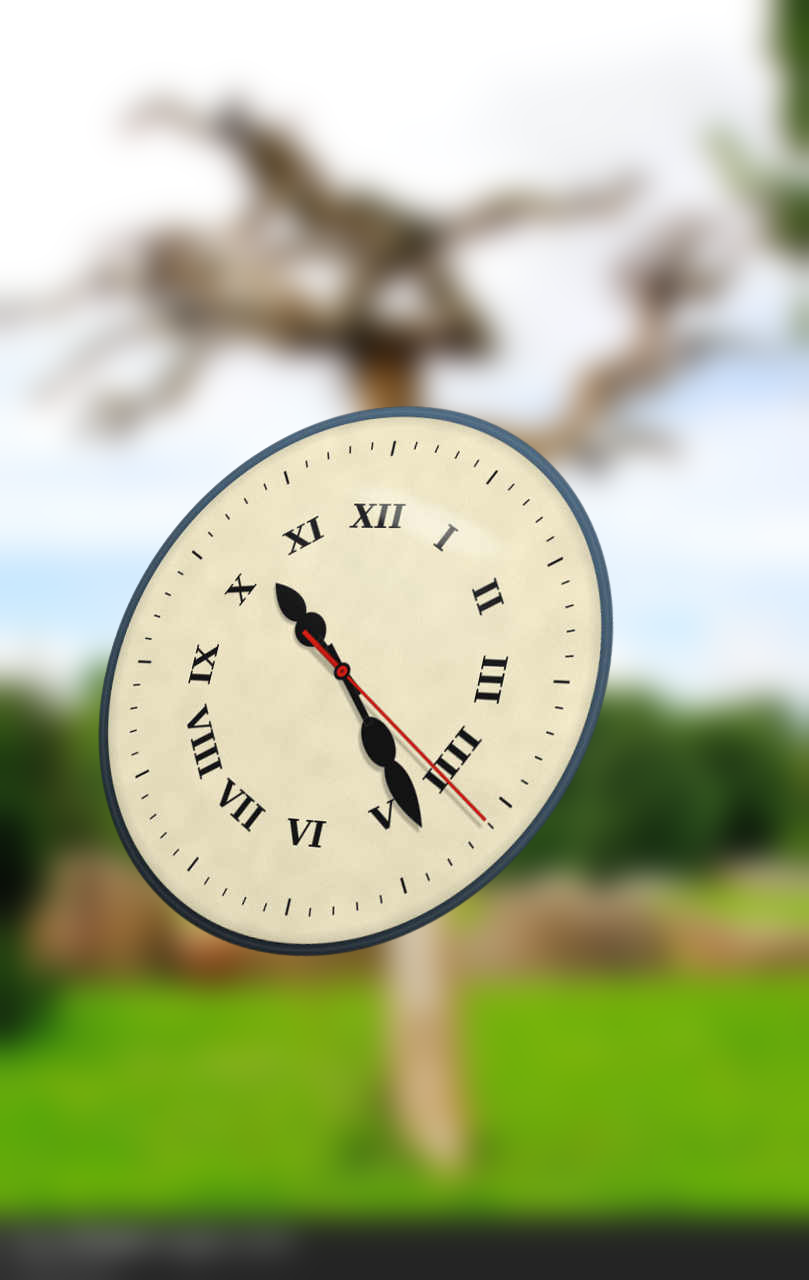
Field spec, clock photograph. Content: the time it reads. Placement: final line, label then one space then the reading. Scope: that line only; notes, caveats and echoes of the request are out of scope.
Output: 10:23:21
